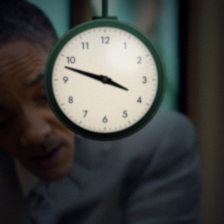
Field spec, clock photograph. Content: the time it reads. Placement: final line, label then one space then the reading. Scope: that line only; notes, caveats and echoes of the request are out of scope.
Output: 3:48
